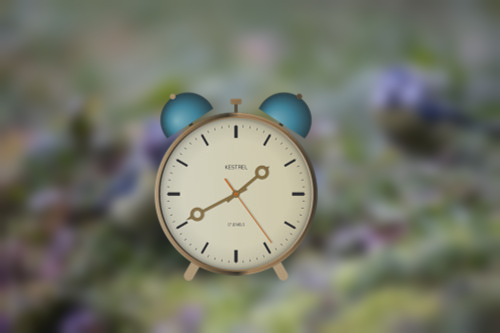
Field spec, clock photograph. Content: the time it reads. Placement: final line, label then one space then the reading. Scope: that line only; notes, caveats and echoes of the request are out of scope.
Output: 1:40:24
